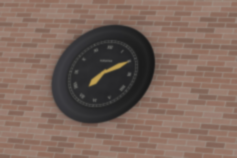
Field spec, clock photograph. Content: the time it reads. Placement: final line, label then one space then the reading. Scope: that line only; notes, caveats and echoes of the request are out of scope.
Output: 7:10
